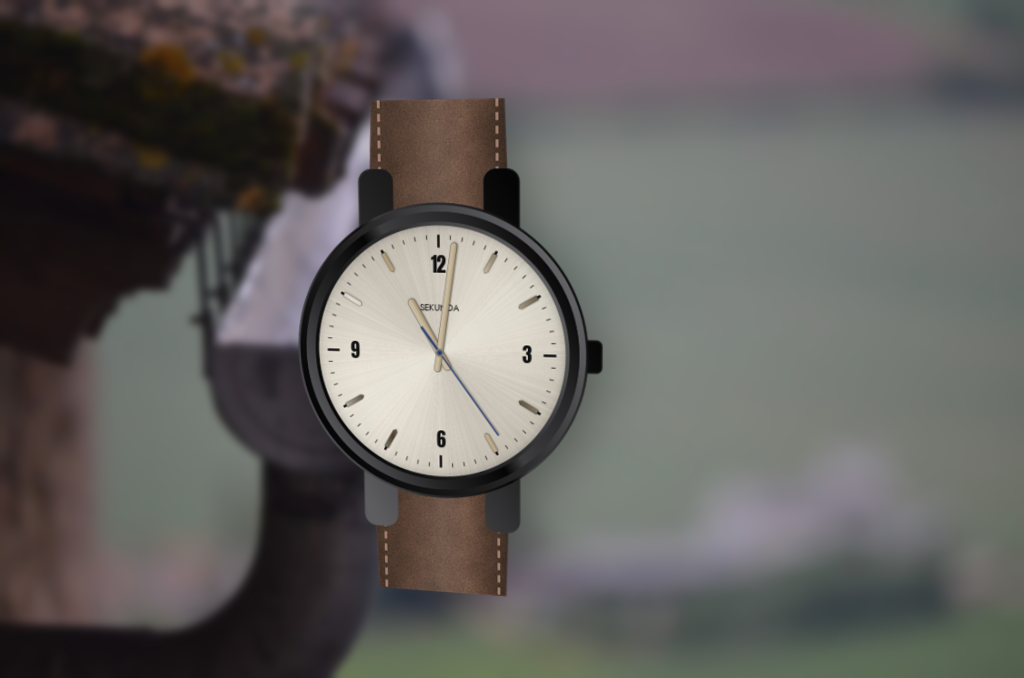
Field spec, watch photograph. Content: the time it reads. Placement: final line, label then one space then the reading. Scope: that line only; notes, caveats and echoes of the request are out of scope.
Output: 11:01:24
